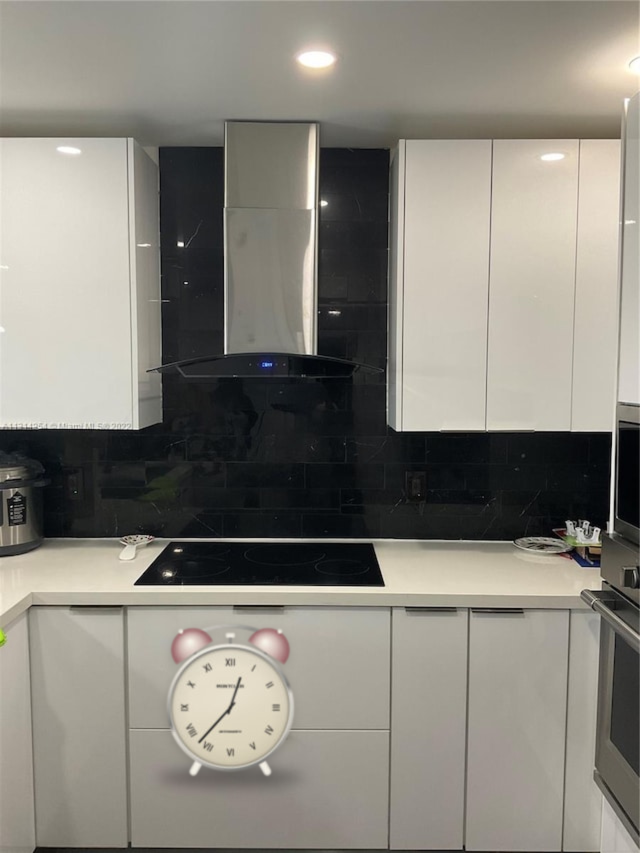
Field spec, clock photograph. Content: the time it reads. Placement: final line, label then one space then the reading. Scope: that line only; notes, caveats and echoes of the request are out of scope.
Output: 12:37
